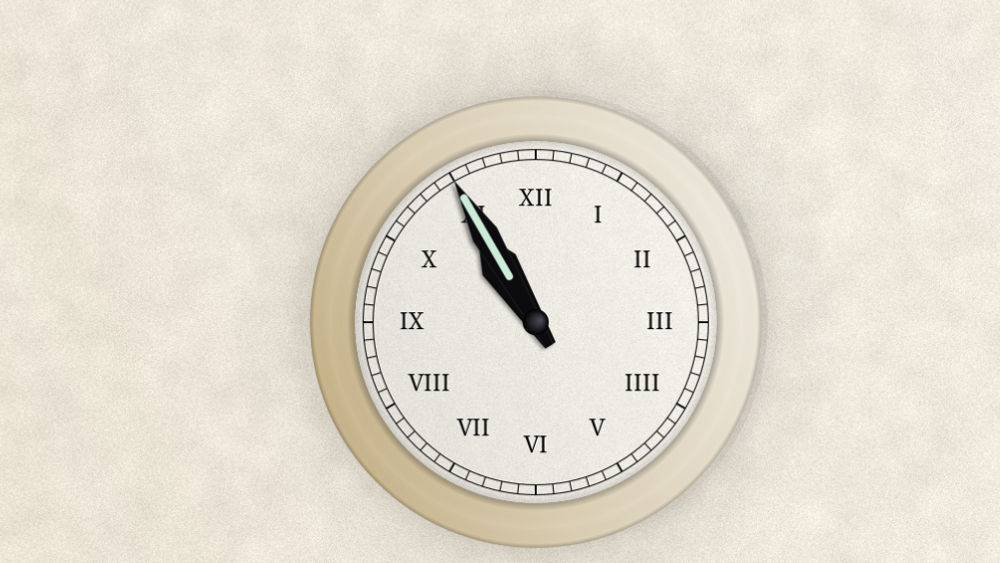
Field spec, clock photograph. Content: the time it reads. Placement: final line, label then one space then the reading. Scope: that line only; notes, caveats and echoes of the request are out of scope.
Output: 10:55
